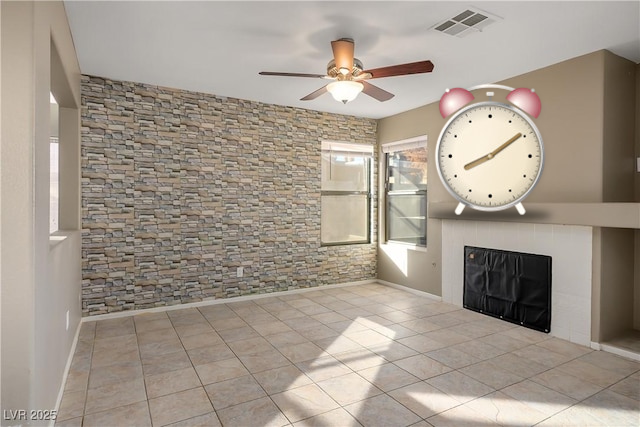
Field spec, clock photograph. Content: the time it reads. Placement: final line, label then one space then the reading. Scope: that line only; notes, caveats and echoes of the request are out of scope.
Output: 8:09
